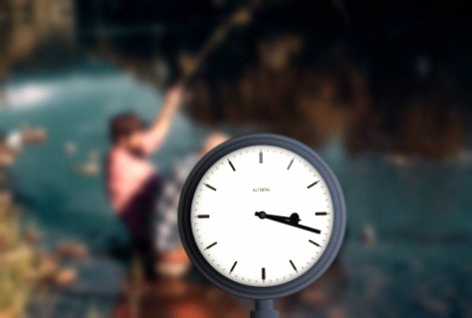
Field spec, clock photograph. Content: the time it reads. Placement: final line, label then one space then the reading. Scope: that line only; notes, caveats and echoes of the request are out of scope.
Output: 3:18
